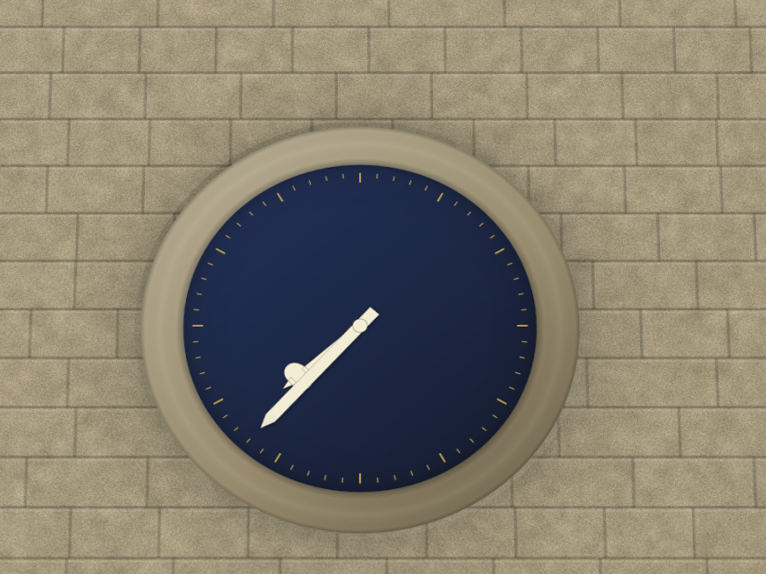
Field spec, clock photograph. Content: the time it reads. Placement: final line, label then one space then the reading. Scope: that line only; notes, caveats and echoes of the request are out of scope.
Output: 7:37
